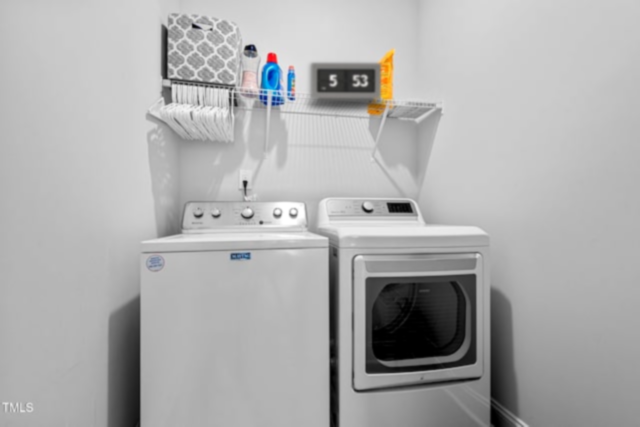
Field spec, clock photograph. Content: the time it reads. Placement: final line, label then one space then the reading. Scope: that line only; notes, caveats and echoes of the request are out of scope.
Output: 5:53
